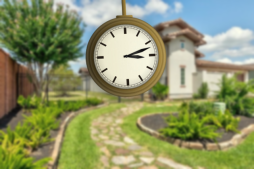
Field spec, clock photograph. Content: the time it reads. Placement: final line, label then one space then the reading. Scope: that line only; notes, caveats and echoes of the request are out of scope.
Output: 3:12
